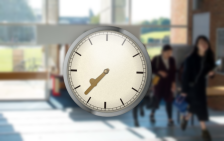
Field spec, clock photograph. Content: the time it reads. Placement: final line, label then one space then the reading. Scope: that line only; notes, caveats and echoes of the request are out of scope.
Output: 7:37
